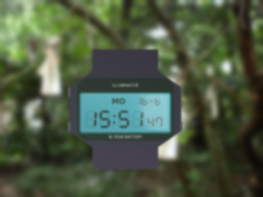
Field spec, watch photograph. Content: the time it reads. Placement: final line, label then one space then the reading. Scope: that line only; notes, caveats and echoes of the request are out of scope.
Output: 15:51:47
